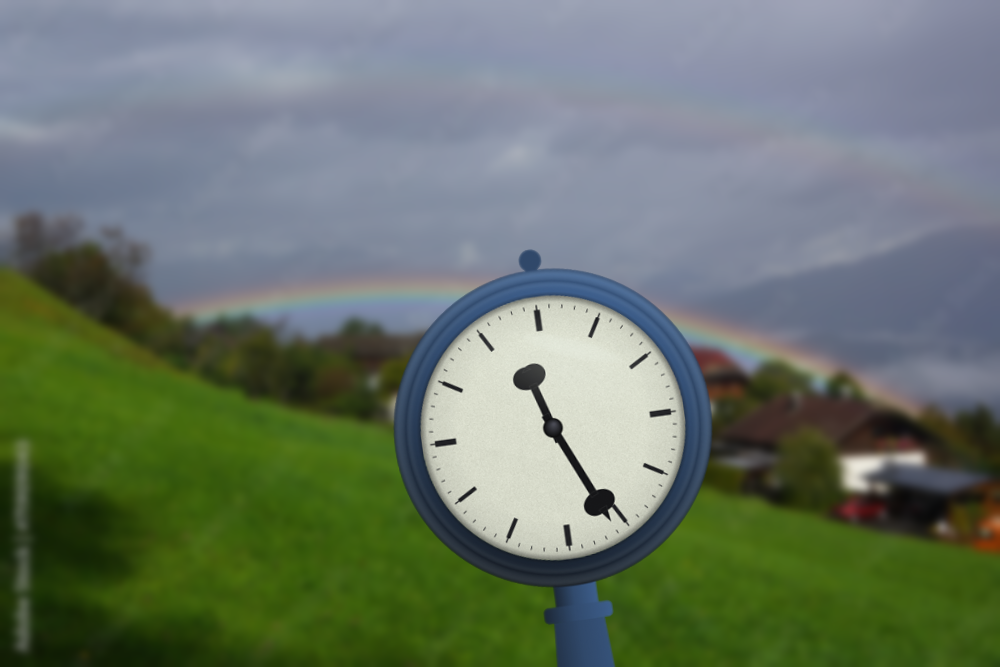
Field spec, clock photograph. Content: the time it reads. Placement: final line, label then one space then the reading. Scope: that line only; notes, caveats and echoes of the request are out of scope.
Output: 11:26
